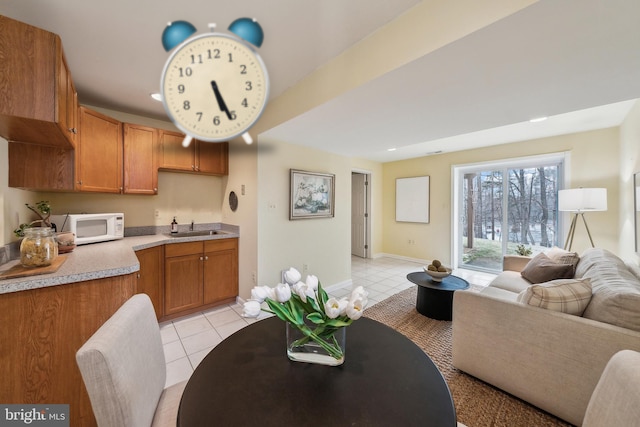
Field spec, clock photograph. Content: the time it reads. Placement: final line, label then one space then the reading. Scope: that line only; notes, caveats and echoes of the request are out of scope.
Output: 5:26
